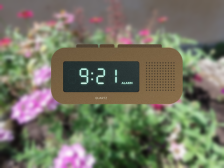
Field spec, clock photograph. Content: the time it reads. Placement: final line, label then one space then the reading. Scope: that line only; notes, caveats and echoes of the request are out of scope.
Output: 9:21
